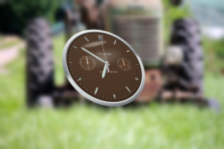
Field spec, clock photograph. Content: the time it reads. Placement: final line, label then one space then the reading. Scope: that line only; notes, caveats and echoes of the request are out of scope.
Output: 6:51
